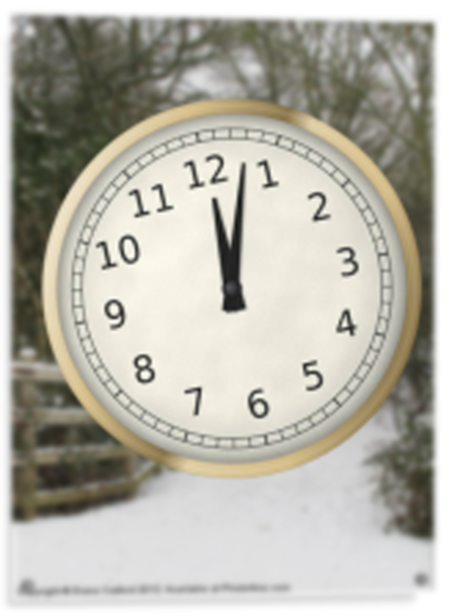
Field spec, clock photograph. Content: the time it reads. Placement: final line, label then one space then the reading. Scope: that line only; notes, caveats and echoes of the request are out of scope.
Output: 12:03
